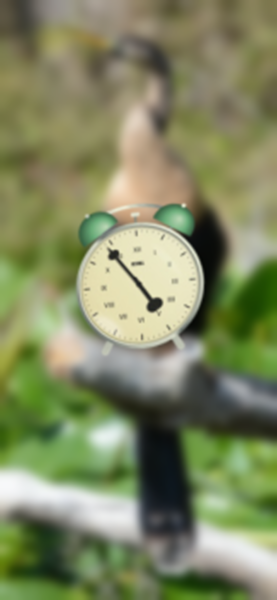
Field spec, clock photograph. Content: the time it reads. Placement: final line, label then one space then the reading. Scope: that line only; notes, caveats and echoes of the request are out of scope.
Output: 4:54
